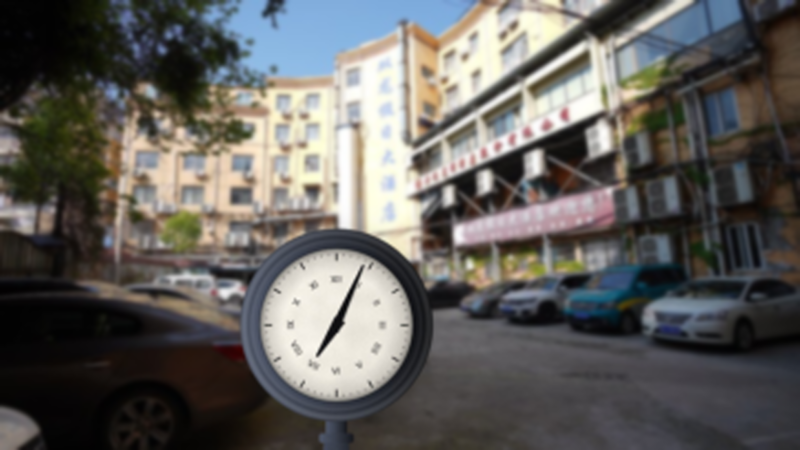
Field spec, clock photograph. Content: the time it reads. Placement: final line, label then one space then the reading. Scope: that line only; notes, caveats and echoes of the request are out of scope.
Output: 7:04
